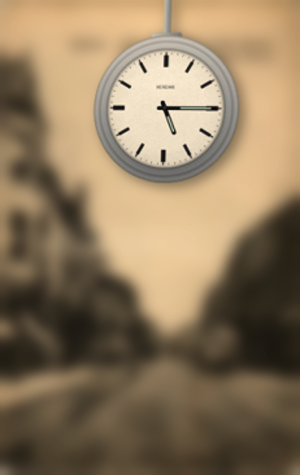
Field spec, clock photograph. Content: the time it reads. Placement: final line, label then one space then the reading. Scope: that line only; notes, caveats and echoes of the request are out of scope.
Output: 5:15
